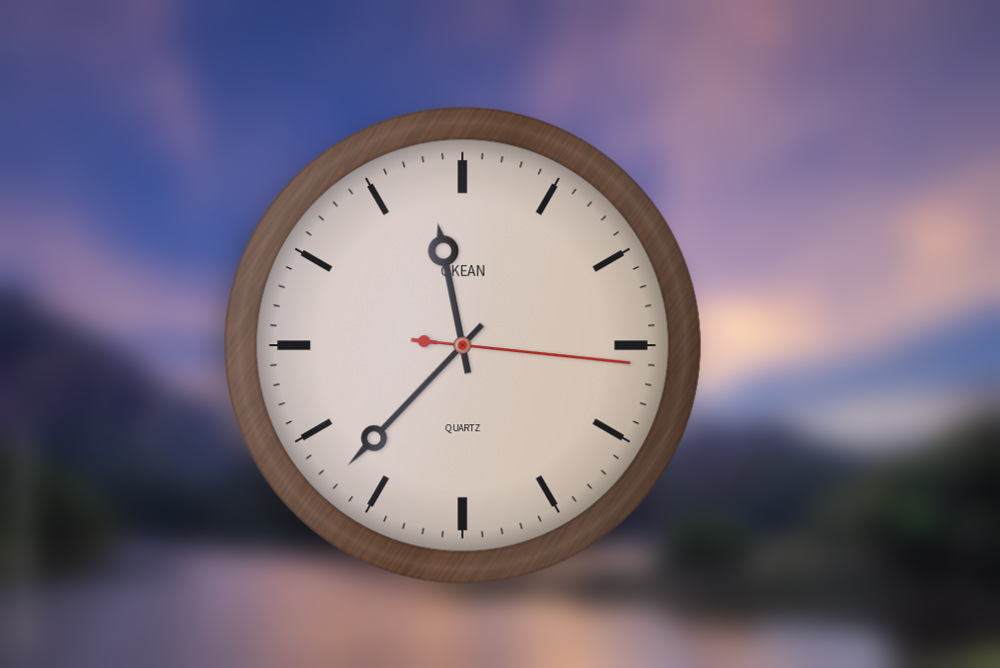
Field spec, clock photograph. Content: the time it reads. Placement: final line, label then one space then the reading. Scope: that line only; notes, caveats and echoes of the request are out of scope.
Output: 11:37:16
